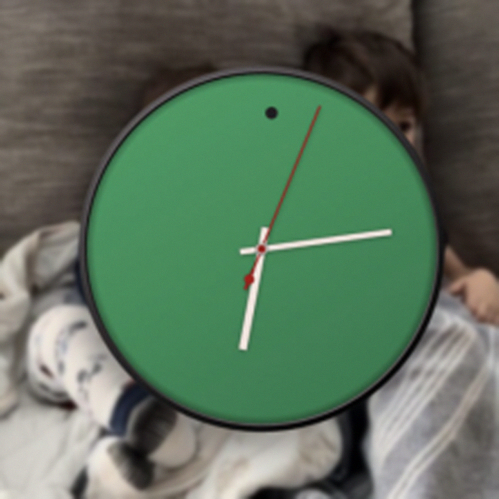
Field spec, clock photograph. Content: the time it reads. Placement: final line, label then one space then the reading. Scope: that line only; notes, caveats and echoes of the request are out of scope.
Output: 6:13:03
